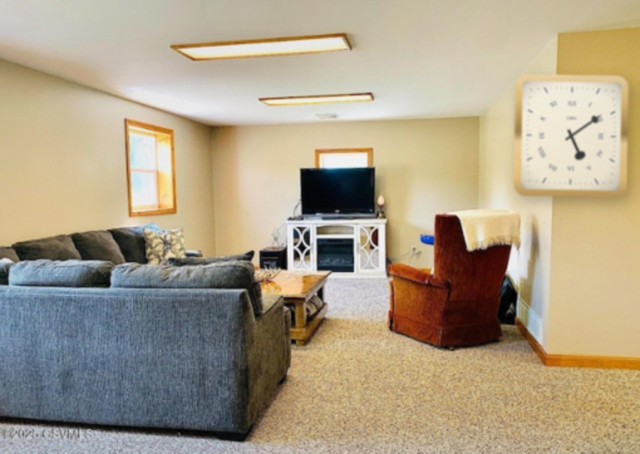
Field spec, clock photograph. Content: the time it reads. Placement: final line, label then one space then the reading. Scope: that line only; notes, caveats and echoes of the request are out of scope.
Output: 5:09
